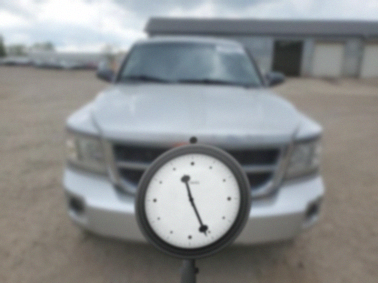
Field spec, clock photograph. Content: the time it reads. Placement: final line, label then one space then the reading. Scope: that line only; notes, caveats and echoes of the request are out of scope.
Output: 11:26
